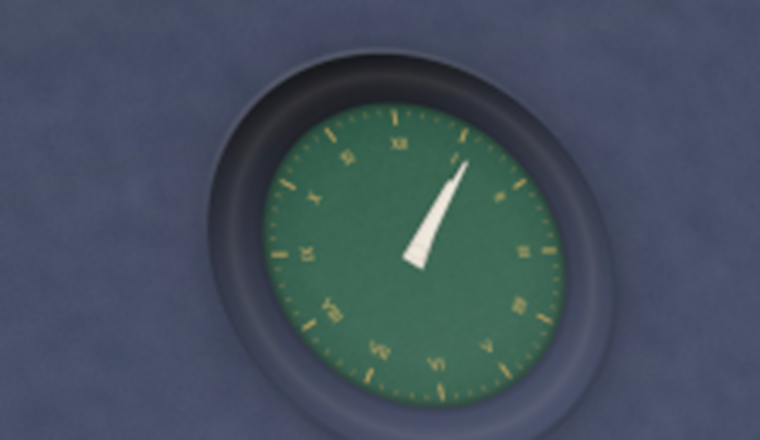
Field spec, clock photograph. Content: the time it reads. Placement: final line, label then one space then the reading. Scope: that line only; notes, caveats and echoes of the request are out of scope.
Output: 1:06
